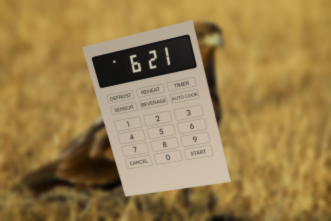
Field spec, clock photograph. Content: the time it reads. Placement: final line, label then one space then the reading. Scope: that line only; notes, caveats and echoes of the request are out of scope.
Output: 6:21
